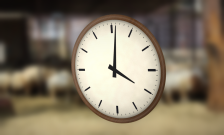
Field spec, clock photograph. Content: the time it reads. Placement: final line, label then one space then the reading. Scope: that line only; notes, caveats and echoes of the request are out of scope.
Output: 4:01
